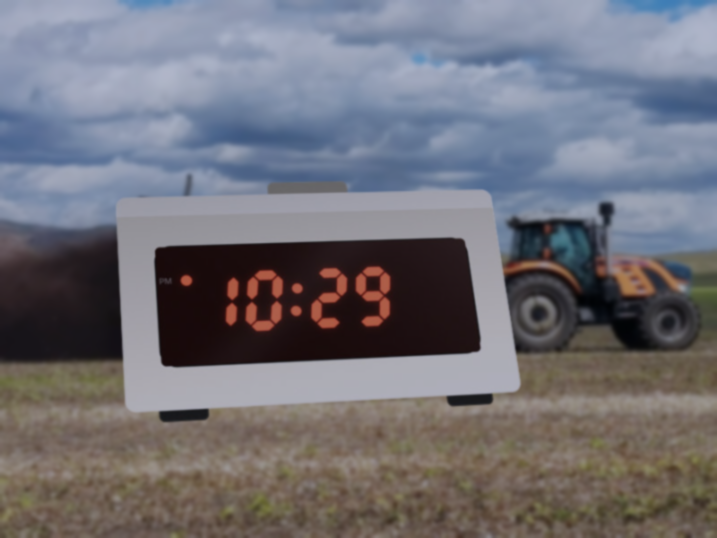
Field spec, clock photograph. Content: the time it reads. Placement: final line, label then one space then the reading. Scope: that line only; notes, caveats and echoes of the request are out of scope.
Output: 10:29
